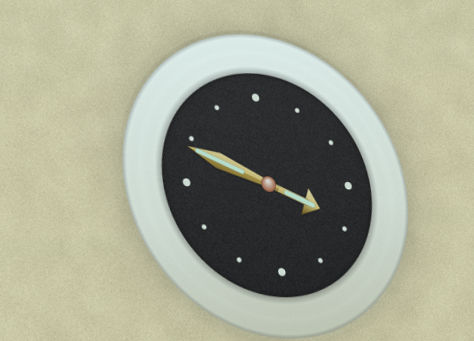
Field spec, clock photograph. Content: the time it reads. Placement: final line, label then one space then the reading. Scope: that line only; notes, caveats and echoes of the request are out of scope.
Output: 3:49
